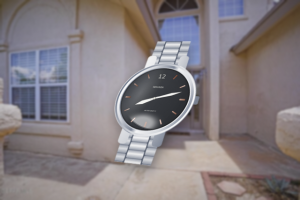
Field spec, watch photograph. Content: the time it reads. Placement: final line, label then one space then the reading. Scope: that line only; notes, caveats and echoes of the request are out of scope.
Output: 8:12
